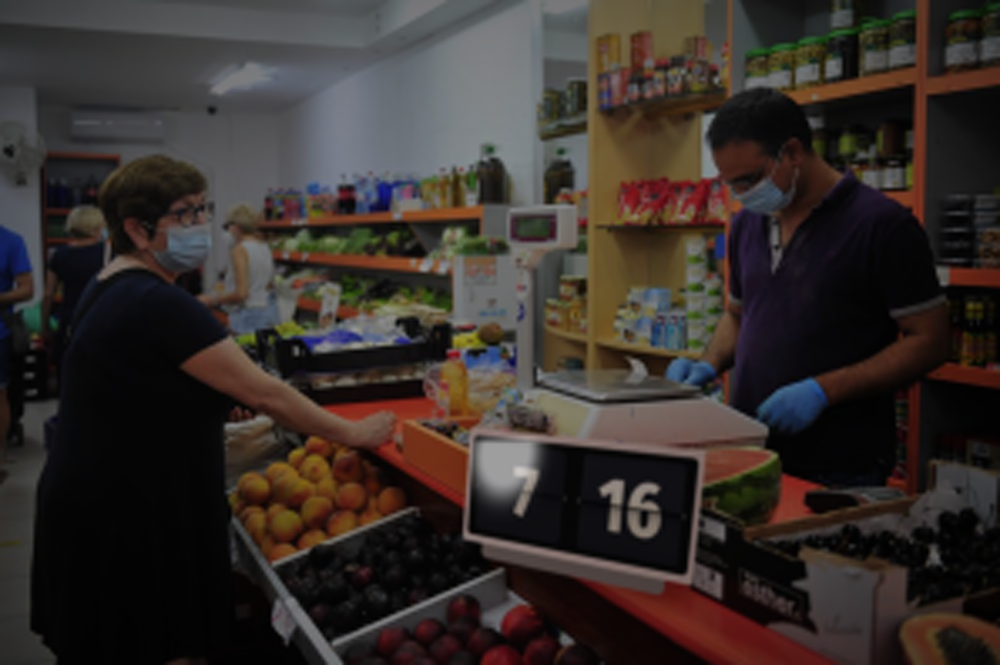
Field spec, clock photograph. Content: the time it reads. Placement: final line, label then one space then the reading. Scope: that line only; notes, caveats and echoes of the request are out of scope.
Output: 7:16
